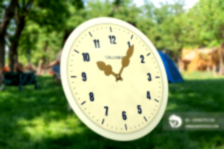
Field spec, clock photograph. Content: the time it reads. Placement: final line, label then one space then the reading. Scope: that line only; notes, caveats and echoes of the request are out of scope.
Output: 10:06
